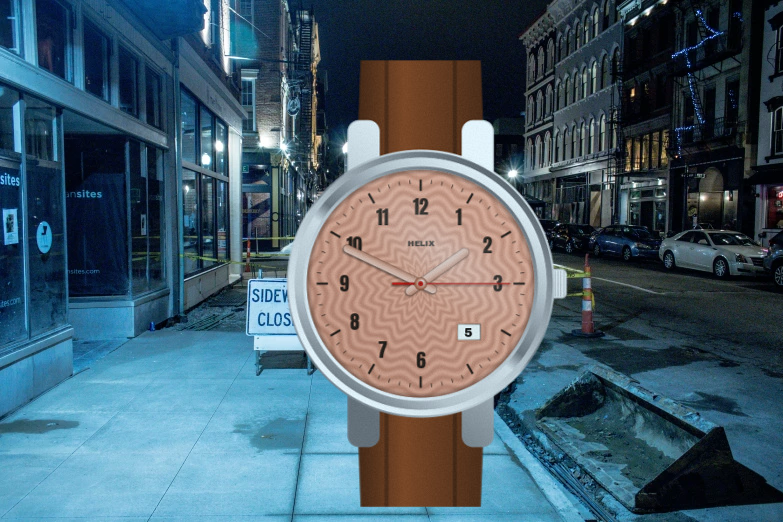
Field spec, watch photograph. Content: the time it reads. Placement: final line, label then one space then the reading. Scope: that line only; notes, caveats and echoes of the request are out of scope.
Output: 1:49:15
